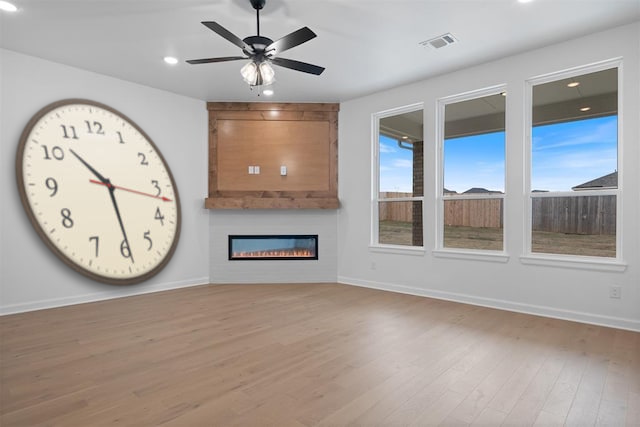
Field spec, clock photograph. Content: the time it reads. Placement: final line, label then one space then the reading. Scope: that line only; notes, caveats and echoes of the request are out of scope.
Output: 10:29:17
